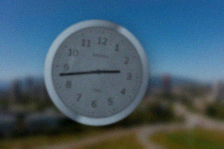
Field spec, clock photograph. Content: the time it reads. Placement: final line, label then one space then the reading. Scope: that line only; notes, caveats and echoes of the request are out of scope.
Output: 2:43
